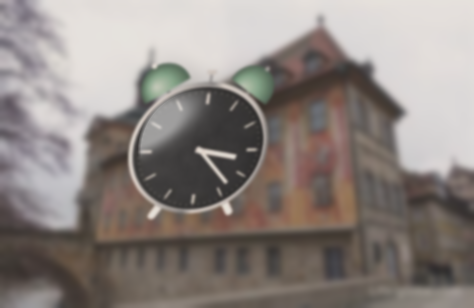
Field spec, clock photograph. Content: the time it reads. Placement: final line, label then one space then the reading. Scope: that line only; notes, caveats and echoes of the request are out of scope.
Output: 3:23
